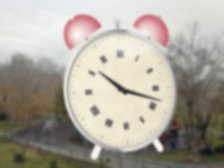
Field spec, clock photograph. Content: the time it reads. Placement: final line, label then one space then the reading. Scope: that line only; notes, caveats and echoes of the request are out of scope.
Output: 10:18
